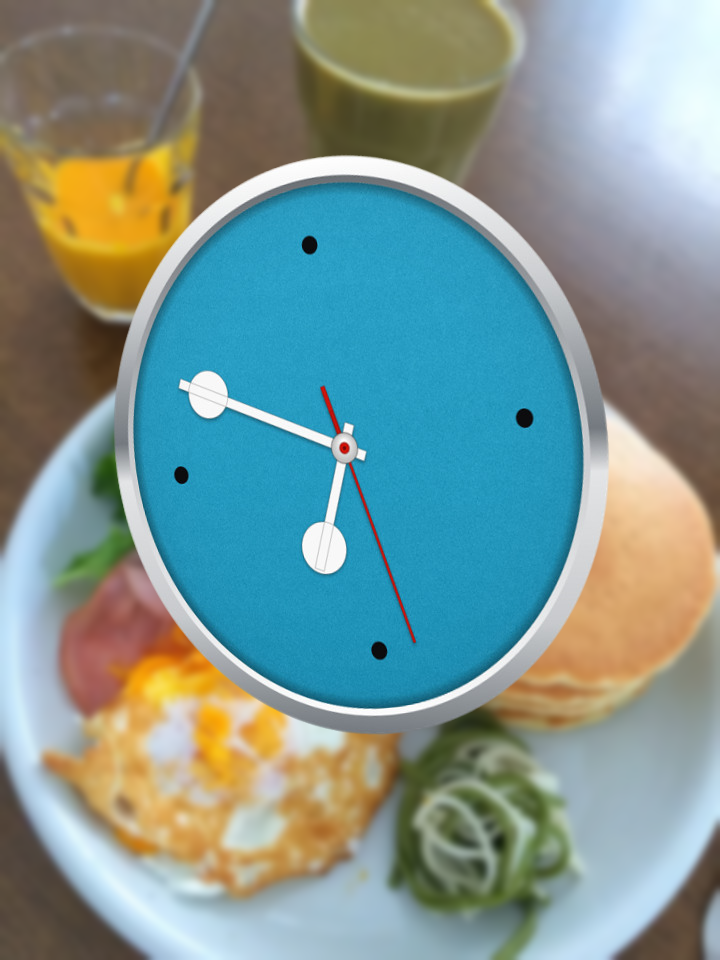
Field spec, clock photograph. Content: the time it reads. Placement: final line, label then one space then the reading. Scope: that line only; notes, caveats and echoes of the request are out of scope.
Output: 6:49:28
